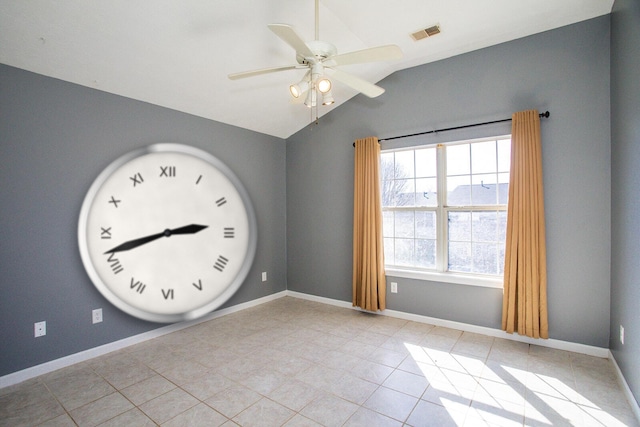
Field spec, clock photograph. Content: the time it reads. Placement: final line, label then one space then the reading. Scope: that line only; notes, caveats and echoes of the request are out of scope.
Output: 2:42
